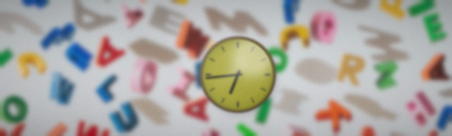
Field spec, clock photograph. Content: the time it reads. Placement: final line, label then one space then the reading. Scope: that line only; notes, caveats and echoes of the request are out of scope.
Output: 6:44
